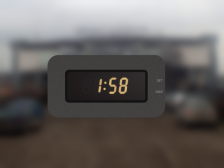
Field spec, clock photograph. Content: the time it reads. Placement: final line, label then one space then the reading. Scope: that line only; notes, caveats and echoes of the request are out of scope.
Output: 1:58
